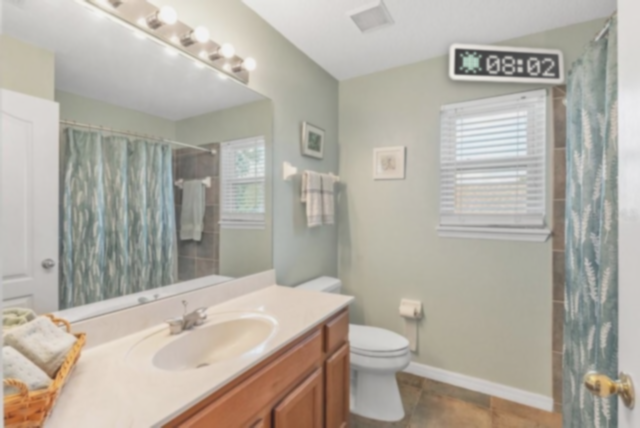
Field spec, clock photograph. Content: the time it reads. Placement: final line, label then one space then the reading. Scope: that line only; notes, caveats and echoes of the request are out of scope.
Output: 8:02
